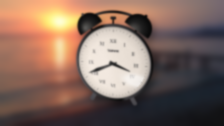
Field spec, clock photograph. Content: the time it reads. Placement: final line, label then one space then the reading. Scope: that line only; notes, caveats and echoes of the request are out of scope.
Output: 3:41
